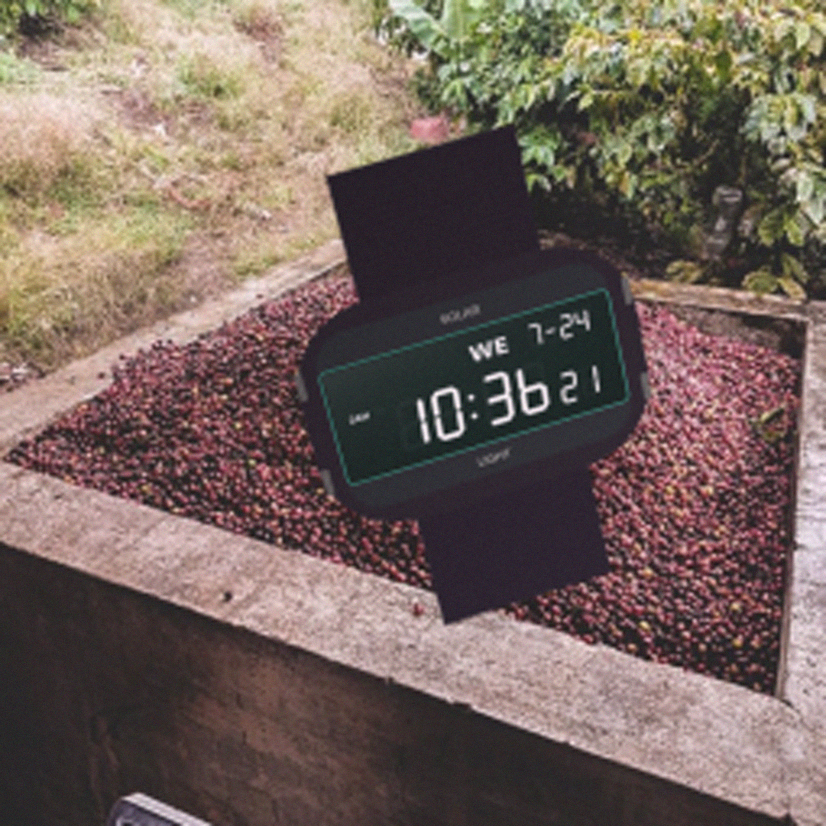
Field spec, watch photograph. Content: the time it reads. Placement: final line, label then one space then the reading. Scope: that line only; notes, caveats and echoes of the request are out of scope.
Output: 10:36:21
